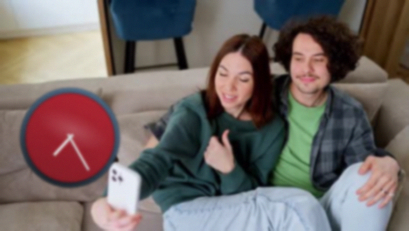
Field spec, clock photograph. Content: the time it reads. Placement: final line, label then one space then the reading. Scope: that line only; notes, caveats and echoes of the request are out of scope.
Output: 7:25
